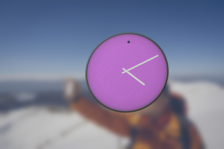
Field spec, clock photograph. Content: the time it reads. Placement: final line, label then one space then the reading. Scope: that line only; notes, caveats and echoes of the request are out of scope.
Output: 4:10
